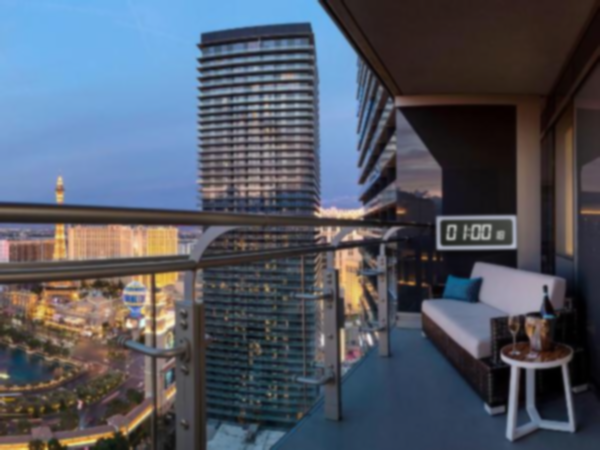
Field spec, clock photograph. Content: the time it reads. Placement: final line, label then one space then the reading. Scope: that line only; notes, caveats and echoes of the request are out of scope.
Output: 1:00
